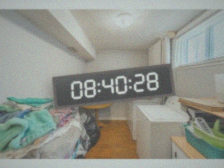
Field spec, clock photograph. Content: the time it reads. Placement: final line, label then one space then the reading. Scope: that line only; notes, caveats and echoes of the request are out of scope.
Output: 8:40:28
